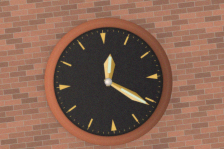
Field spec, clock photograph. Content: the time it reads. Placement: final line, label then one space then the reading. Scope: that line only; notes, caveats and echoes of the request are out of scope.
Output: 12:21
